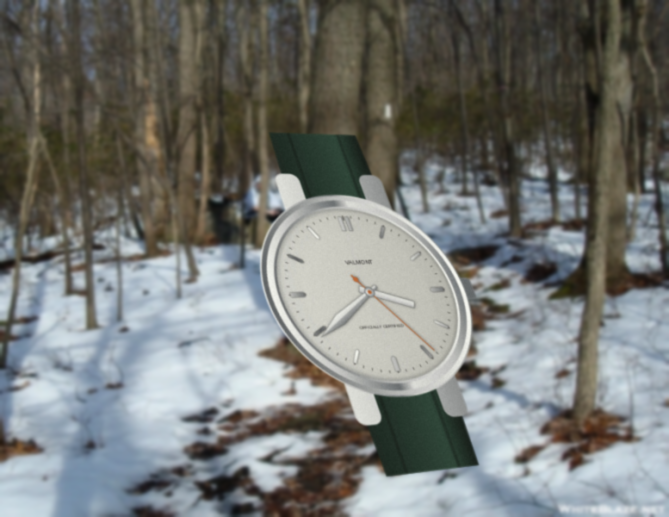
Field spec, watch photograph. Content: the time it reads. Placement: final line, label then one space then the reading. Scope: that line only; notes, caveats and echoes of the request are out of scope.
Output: 3:39:24
